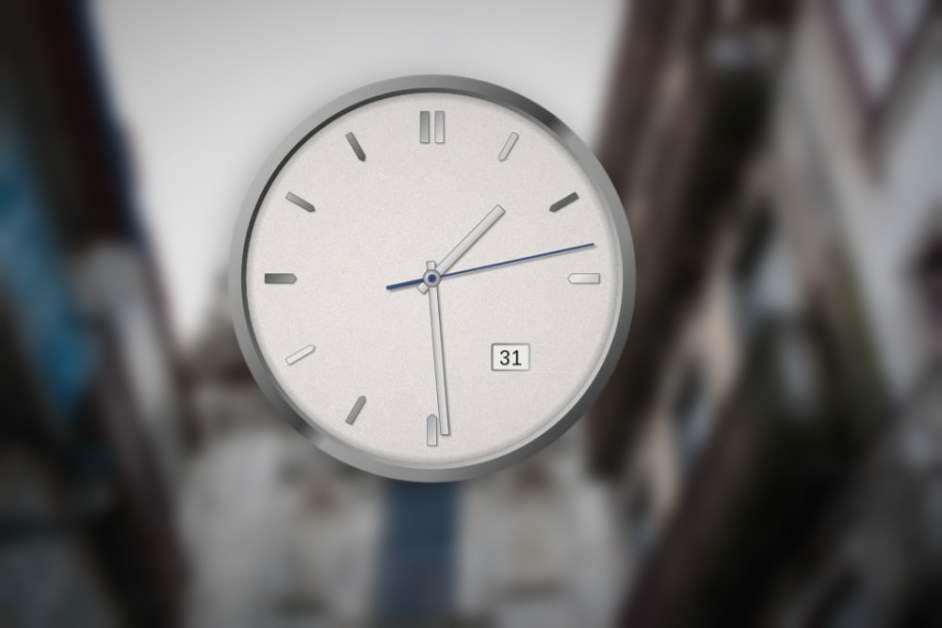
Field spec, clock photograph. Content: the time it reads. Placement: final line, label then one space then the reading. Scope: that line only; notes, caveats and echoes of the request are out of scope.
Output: 1:29:13
